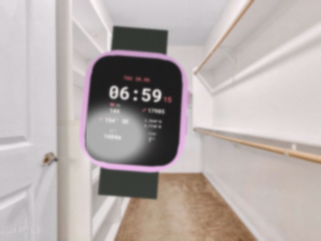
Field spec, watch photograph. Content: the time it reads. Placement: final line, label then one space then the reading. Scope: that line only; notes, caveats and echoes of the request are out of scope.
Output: 6:59
